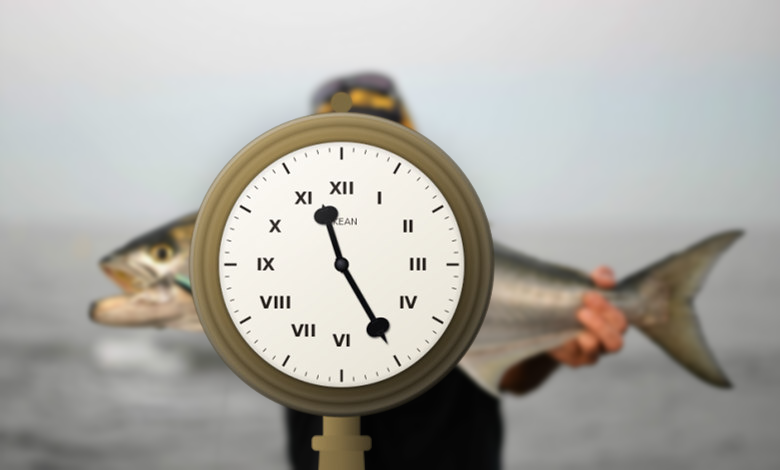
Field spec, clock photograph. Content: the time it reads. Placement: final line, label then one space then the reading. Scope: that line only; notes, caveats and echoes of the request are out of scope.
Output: 11:25
